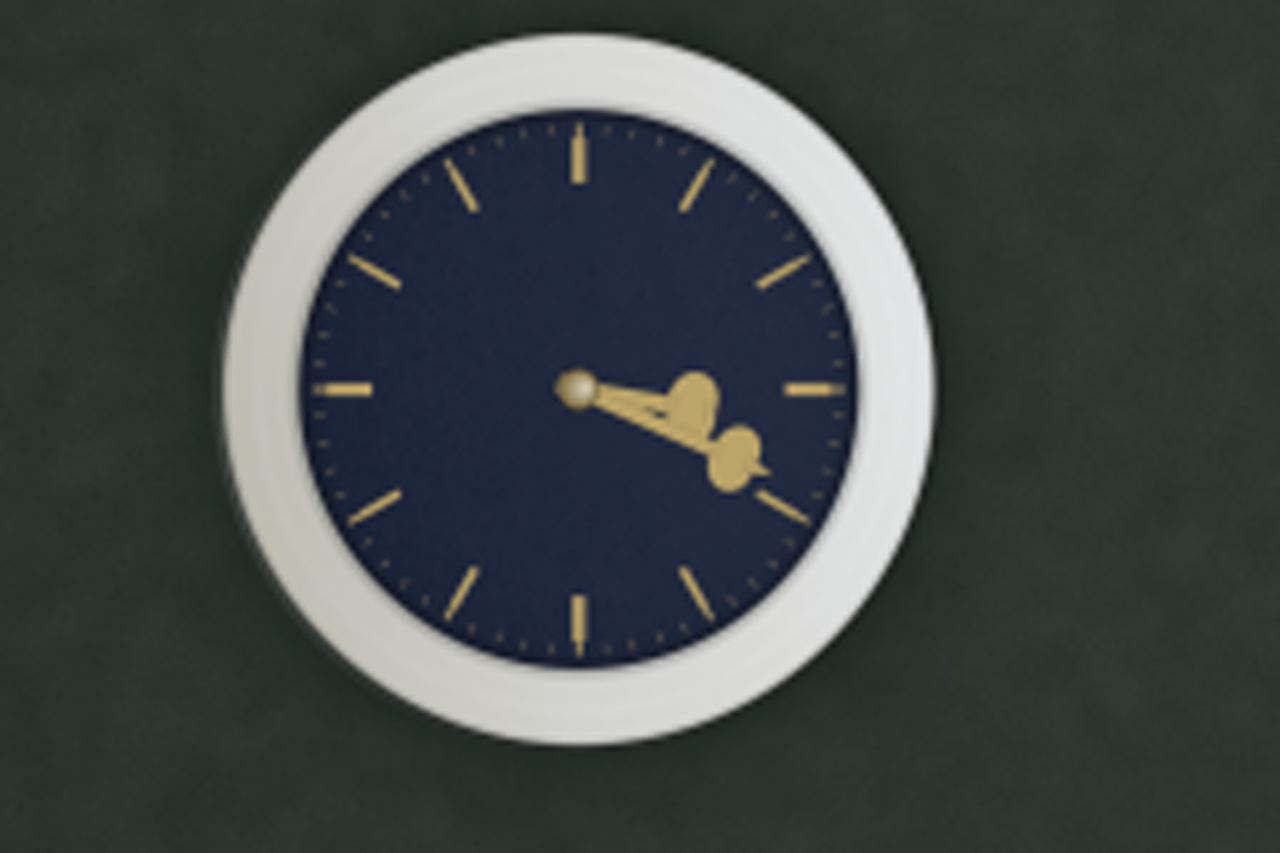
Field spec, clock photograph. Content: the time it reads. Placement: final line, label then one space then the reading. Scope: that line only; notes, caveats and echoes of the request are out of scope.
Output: 3:19
